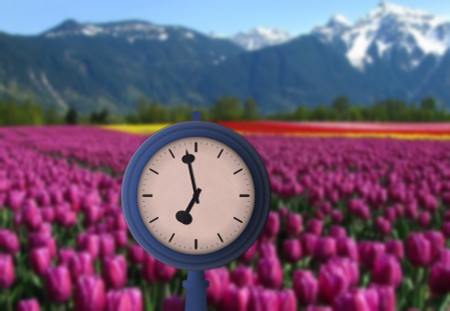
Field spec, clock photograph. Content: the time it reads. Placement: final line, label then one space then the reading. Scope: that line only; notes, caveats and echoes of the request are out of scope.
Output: 6:58
